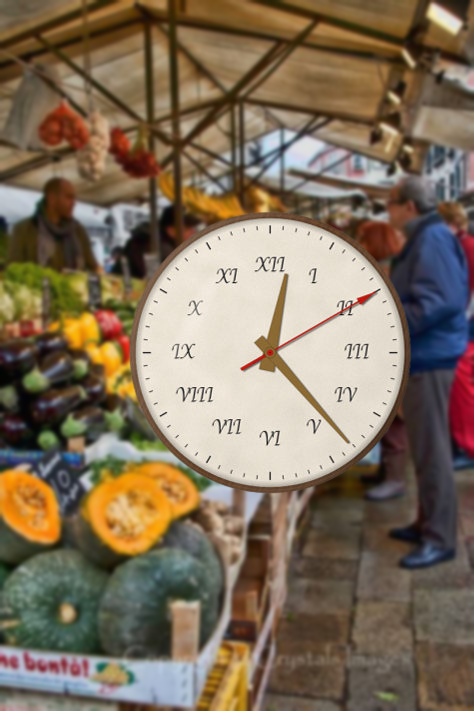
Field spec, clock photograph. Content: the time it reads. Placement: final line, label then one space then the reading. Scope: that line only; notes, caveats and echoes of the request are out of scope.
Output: 12:23:10
